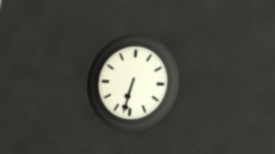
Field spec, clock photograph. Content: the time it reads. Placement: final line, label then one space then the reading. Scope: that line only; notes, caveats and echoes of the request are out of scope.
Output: 6:32
